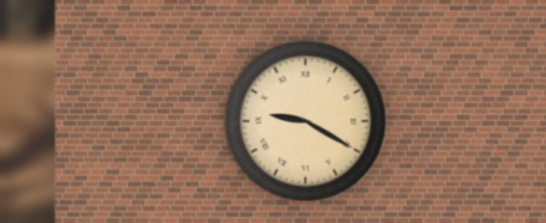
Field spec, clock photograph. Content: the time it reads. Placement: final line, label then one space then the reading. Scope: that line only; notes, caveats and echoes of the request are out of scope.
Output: 9:20
